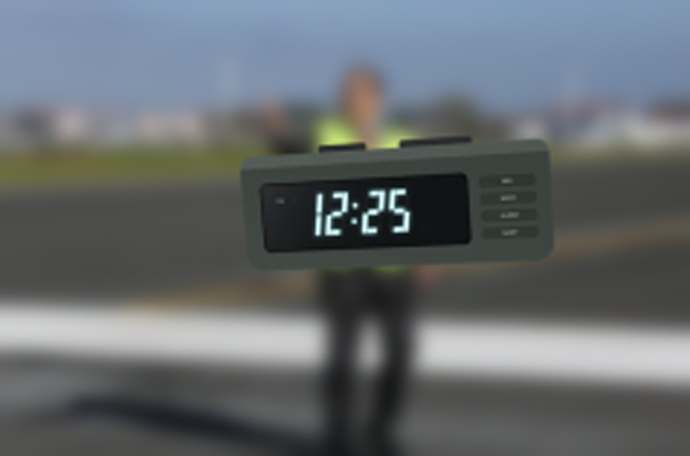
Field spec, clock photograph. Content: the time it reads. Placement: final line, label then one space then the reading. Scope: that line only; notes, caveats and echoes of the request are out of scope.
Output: 12:25
